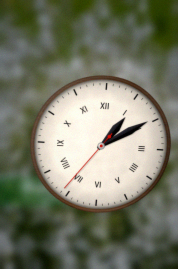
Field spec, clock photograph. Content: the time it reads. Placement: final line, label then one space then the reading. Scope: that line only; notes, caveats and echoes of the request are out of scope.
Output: 1:09:36
